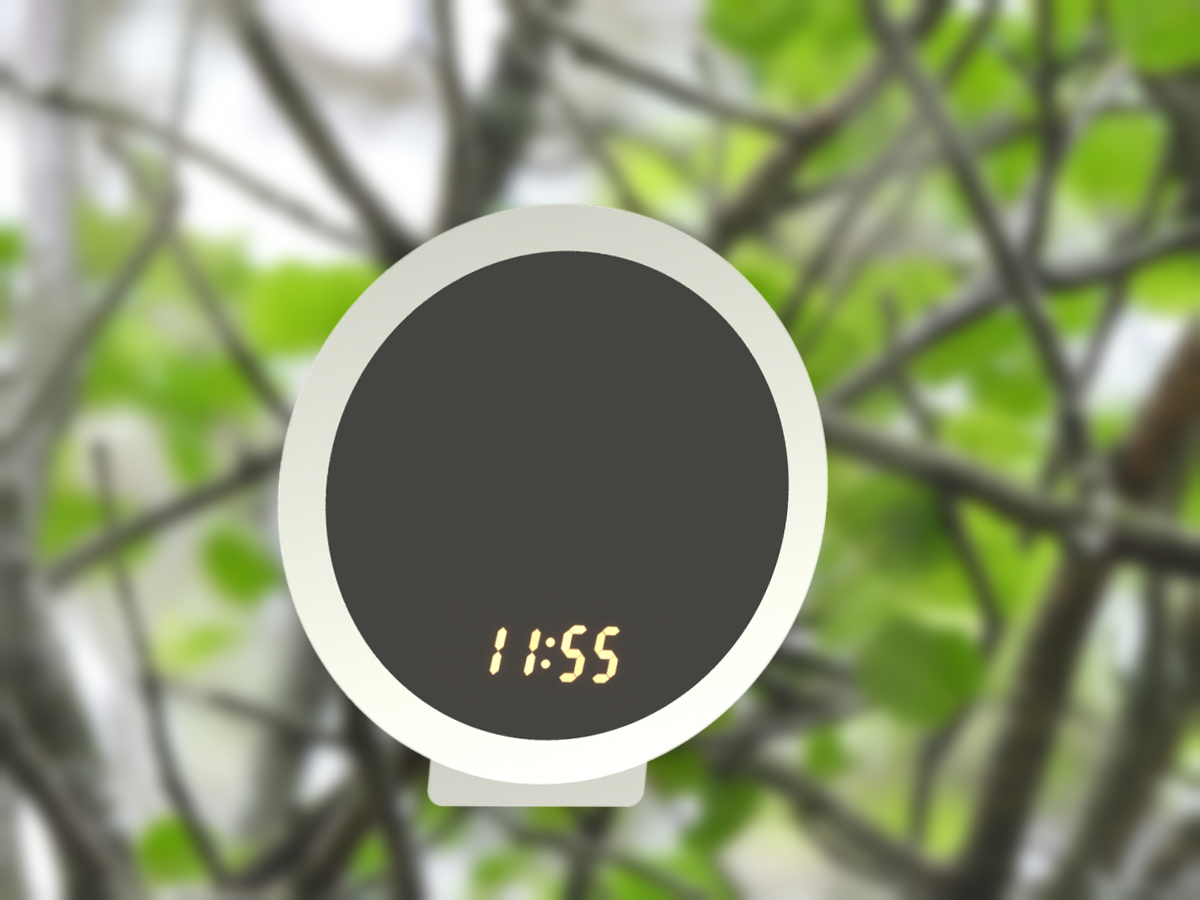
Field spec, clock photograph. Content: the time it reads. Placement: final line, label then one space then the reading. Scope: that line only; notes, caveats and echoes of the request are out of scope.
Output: 11:55
